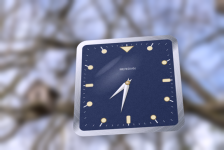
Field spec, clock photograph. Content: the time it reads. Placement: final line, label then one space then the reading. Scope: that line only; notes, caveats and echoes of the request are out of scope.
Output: 7:32
